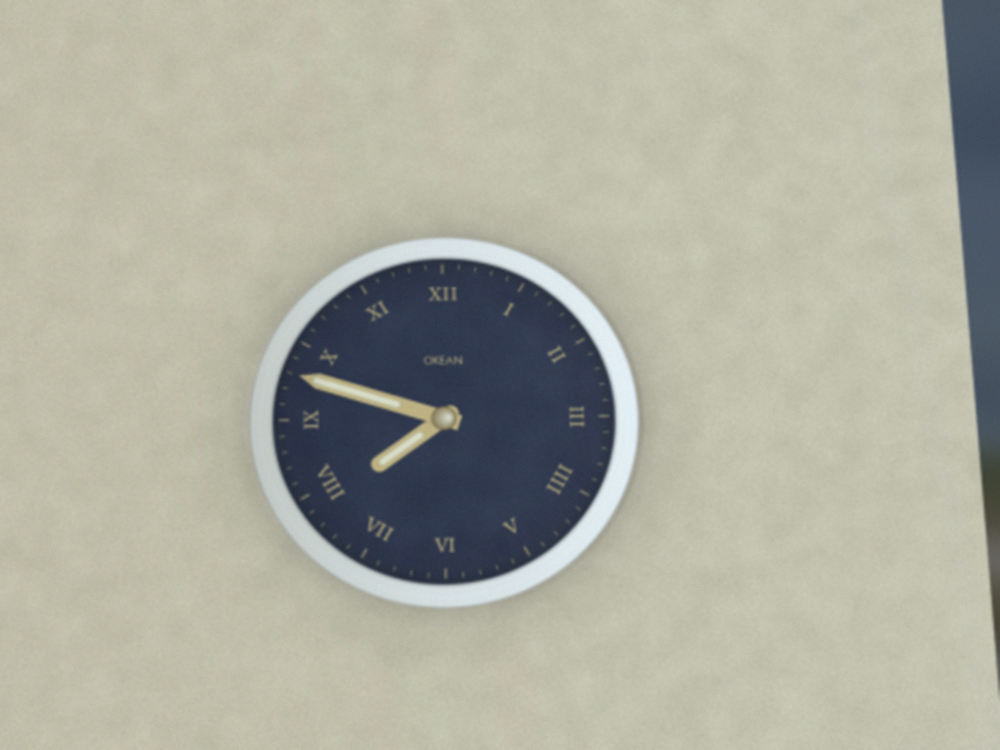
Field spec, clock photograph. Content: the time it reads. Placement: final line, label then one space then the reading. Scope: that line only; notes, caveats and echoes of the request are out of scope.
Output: 7:48
